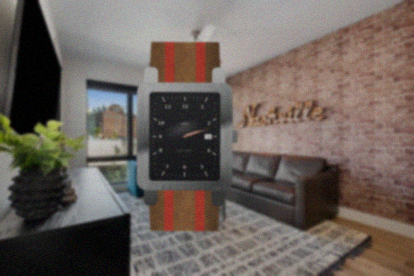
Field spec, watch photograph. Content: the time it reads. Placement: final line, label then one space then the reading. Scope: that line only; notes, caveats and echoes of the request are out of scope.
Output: 2:12
